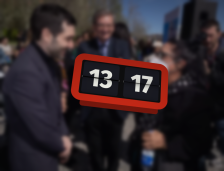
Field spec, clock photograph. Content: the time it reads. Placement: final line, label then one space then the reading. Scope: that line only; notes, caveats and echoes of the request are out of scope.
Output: 13:17
